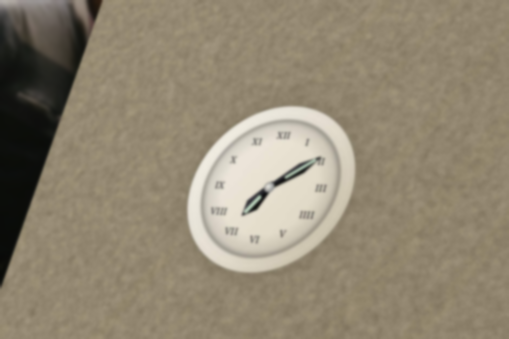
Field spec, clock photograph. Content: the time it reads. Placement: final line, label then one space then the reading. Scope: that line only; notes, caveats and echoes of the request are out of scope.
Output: 7:09
